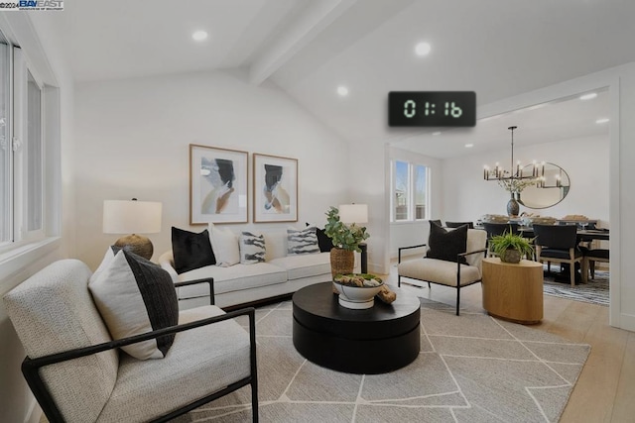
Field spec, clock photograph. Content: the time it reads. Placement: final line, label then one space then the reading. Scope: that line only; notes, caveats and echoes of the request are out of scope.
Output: 1:16
